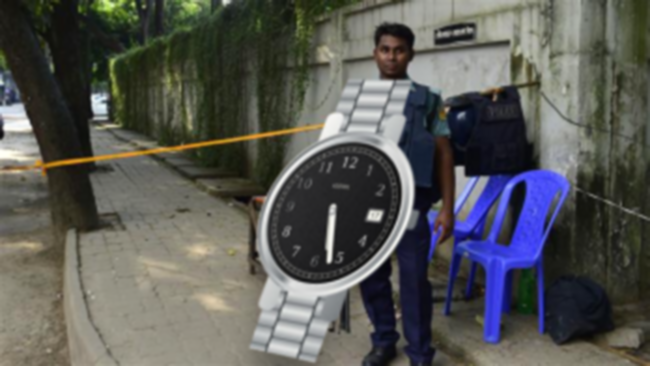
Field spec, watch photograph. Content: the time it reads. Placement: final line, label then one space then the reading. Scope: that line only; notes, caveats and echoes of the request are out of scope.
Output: 5:27
